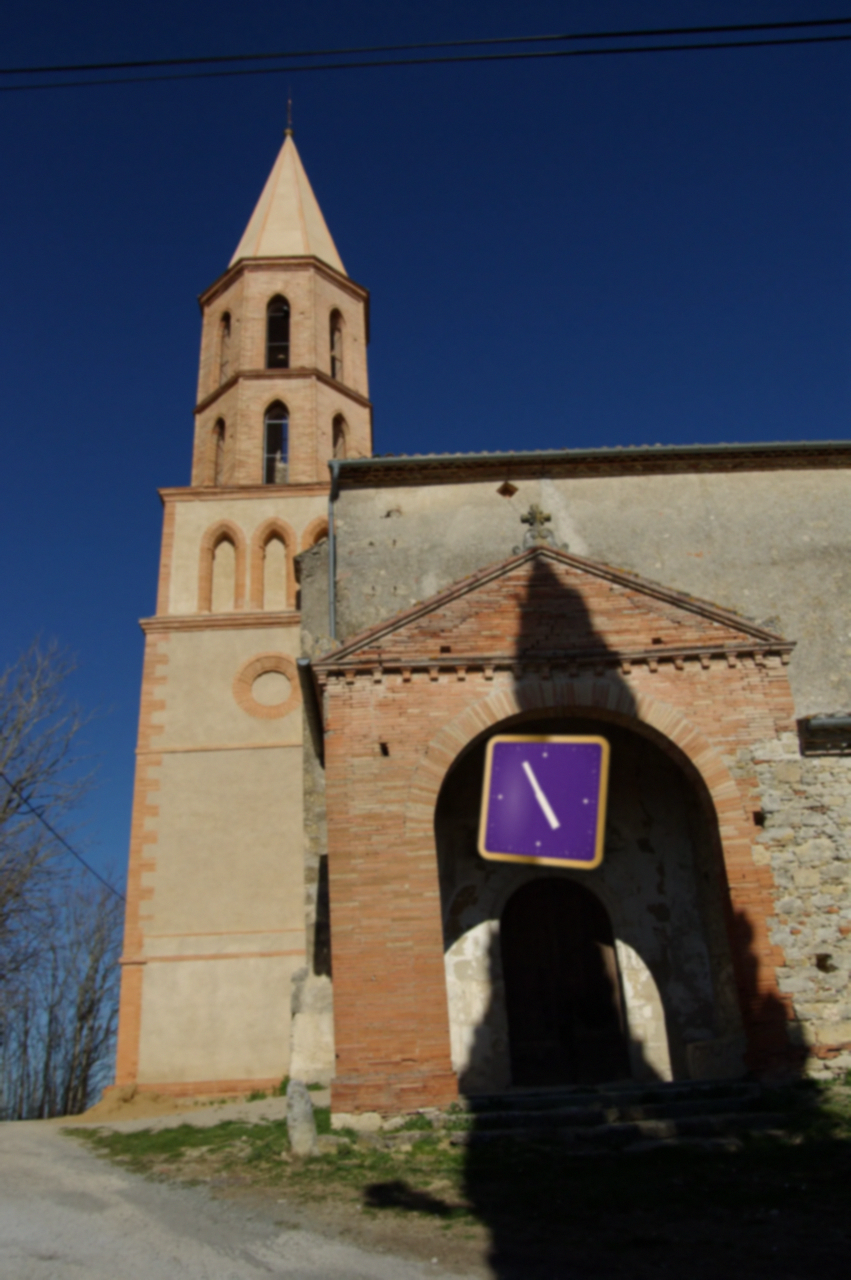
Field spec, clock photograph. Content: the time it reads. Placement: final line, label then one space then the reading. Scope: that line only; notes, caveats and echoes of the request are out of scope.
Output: 4:55
